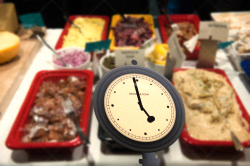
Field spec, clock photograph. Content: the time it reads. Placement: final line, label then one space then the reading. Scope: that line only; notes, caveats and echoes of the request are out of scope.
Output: 4:59
